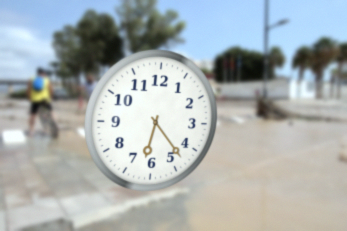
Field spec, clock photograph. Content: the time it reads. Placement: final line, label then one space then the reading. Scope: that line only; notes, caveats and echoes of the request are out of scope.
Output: 6:23
